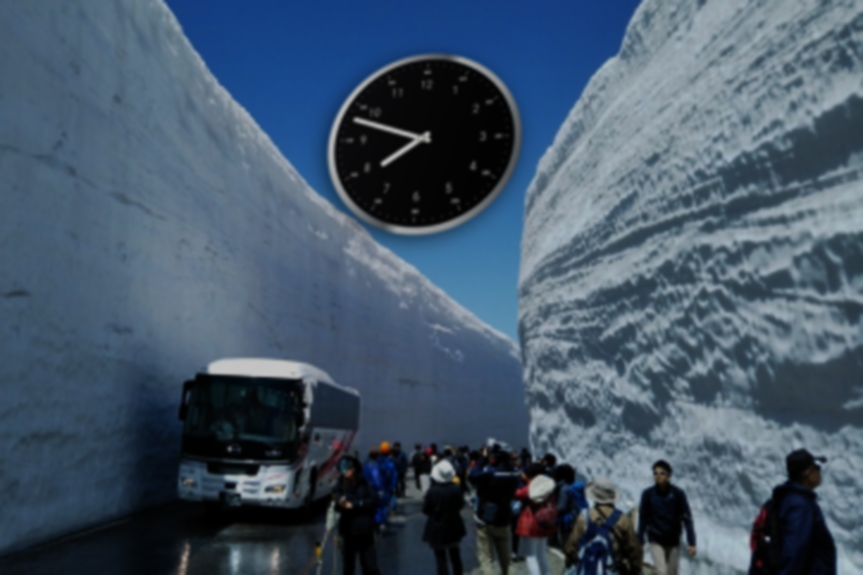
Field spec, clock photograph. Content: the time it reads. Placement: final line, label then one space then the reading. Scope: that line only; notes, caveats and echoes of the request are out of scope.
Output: 7:48
